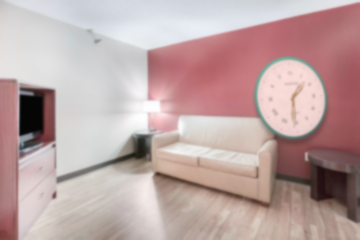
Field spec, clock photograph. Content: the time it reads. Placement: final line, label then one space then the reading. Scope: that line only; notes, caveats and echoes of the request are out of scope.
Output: 1:31
